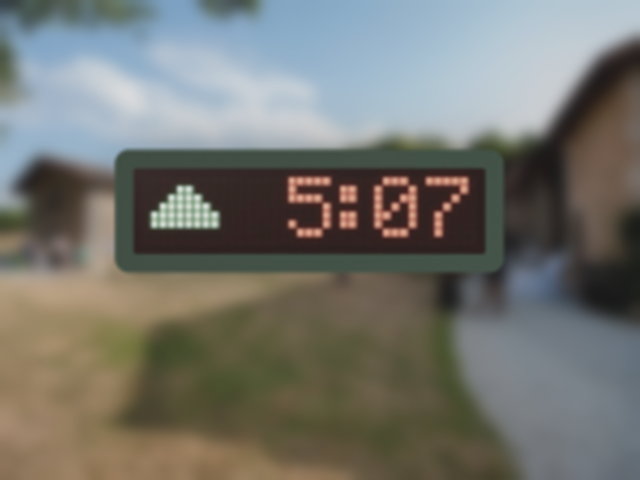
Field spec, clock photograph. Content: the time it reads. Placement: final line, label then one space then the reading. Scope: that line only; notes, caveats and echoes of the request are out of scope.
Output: 5:07
